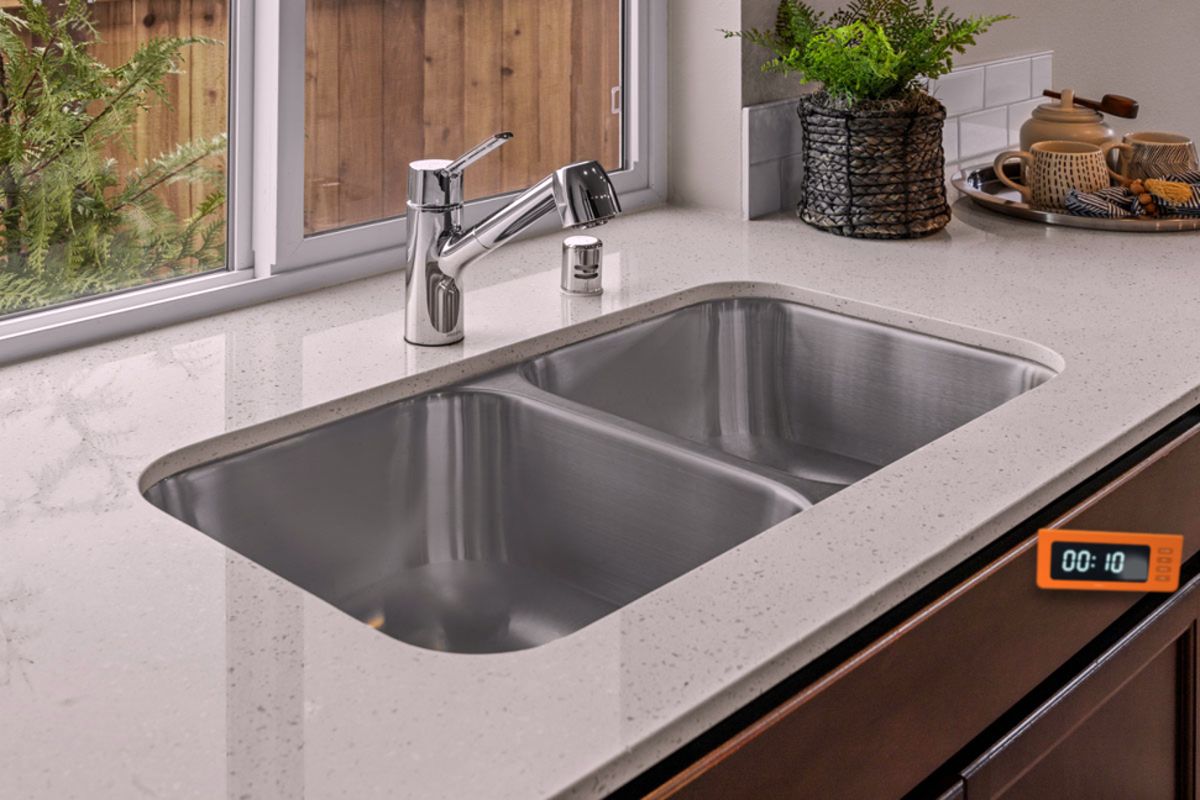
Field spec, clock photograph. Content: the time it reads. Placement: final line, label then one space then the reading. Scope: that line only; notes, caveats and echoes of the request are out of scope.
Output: 0:10
